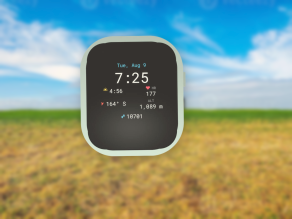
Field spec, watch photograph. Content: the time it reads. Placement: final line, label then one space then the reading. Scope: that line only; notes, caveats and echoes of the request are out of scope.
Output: 7:25
